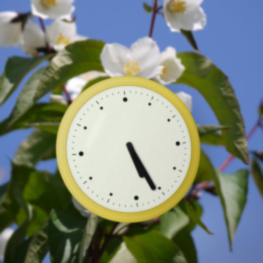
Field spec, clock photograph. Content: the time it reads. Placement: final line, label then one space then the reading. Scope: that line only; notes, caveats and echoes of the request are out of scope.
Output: 5:26
